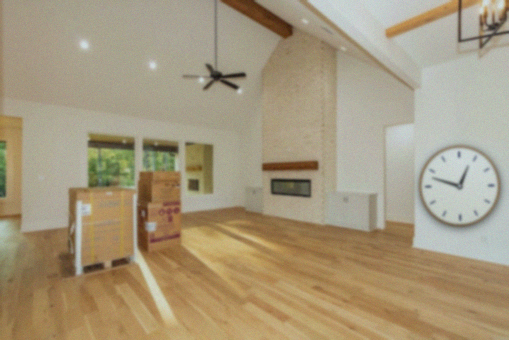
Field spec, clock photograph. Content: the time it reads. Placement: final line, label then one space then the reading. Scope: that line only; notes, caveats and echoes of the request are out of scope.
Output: 12:48
